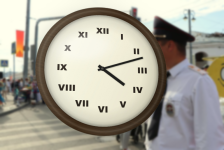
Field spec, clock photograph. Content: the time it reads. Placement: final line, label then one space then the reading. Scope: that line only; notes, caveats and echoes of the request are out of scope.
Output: 4:12
